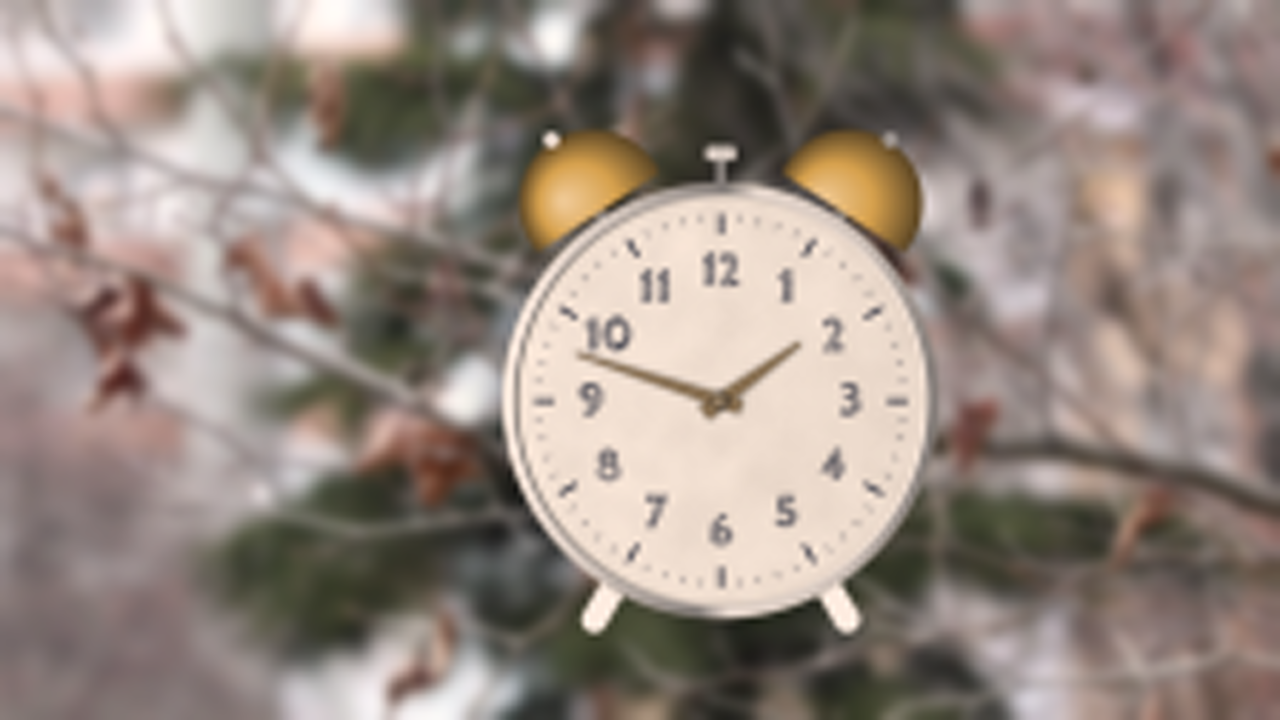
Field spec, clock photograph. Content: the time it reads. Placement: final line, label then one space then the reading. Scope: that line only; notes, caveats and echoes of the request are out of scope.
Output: 1:48
